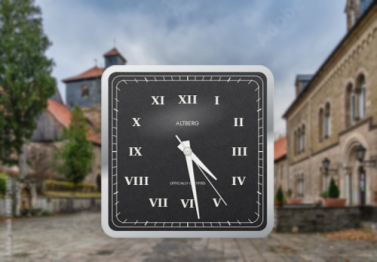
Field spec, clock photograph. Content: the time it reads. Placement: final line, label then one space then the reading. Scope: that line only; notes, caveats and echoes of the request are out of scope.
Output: 4:28:24
